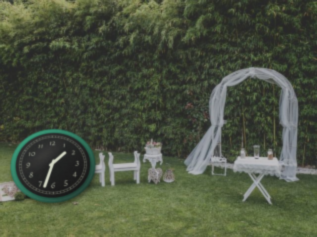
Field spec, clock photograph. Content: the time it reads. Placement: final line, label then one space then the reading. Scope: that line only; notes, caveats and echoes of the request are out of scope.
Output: 1:33
